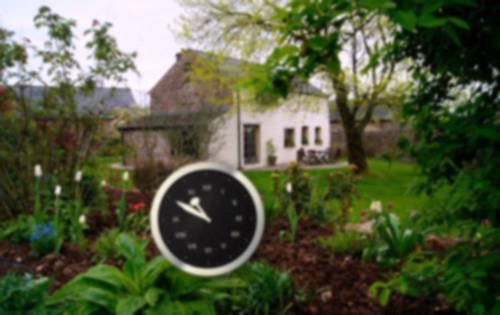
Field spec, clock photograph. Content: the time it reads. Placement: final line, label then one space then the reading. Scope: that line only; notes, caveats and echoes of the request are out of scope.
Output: 10:50
